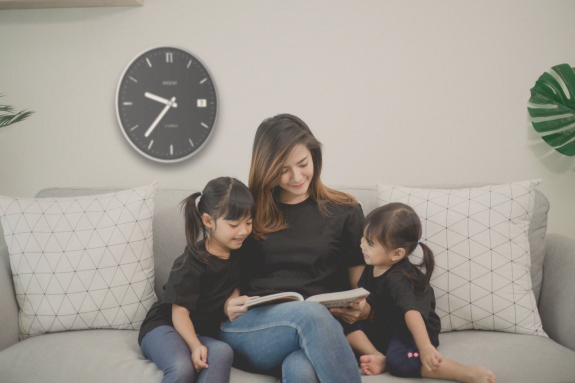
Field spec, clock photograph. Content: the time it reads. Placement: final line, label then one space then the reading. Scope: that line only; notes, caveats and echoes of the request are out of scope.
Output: 9:37
